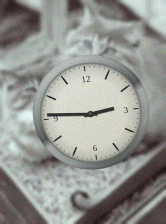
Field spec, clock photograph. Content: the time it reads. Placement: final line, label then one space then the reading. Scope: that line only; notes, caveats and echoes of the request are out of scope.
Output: 2:46
